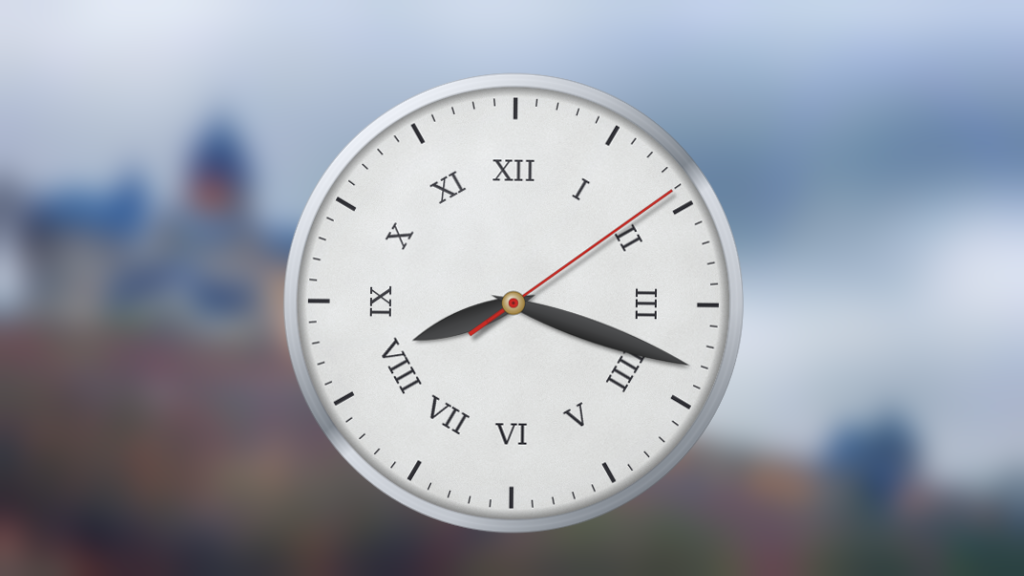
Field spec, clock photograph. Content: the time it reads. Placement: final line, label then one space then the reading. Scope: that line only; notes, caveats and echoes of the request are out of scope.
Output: 8:18:09
